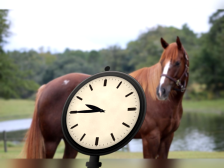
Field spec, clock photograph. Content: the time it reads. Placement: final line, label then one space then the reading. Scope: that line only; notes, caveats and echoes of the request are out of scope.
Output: 9:45
